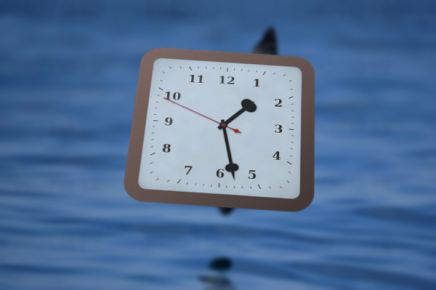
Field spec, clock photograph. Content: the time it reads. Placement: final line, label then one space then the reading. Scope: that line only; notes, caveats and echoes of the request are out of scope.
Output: 1:27:49
